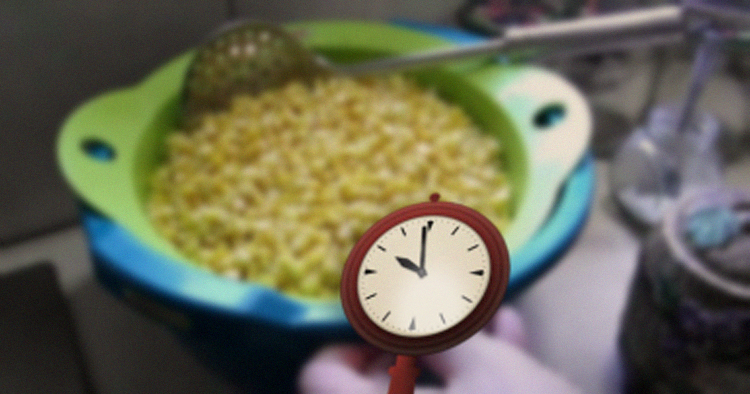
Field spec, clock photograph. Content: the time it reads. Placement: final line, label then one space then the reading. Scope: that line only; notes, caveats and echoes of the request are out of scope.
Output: 9:59
